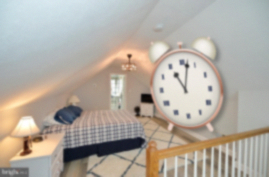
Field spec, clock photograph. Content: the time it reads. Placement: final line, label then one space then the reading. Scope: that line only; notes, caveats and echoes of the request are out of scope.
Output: 11:02
